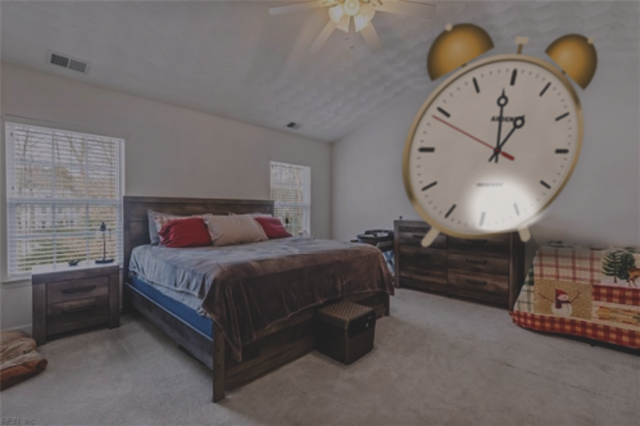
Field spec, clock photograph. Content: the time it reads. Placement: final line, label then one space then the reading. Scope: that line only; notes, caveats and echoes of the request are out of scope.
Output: 12:58:49
